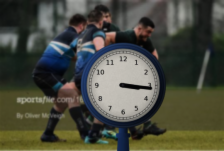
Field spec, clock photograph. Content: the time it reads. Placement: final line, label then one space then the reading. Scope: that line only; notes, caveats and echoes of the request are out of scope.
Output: 3:16
